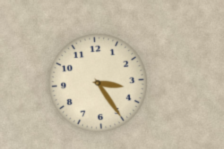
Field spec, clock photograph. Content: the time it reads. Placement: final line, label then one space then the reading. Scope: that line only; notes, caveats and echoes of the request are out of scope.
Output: 3:25
